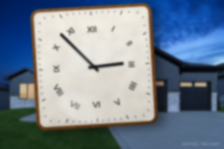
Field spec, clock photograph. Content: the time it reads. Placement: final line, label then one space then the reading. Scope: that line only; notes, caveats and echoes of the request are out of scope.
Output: 2:53
